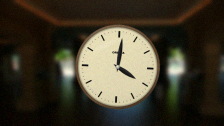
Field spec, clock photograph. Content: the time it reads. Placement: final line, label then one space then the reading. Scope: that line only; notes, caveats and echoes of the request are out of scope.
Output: 4:01
